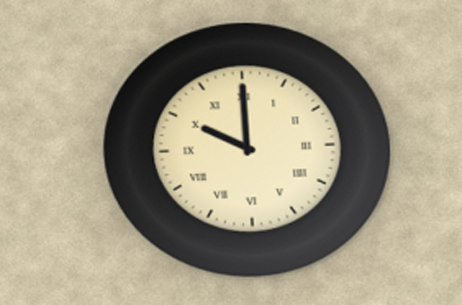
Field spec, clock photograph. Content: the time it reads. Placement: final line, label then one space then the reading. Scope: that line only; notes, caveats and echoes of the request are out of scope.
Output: 10:00
